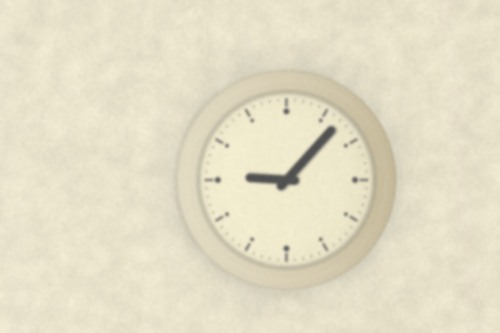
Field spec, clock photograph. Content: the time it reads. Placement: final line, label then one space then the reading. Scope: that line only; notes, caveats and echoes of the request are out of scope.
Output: 9:07
